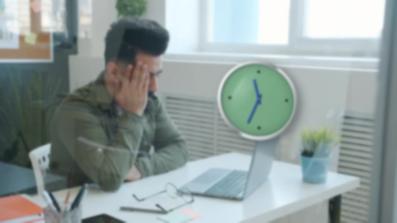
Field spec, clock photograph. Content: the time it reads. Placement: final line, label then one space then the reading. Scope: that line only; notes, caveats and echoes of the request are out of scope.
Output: 11:34
